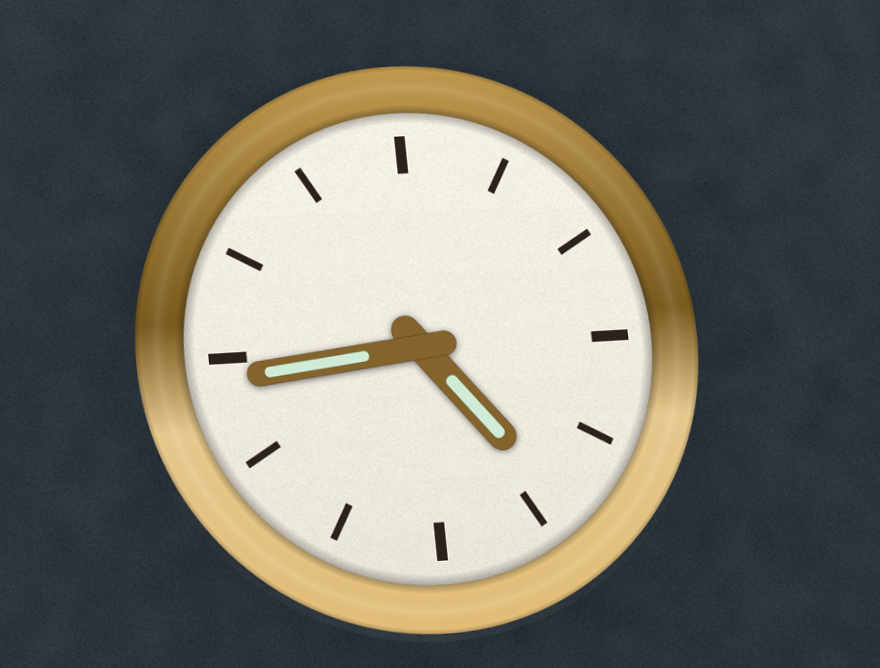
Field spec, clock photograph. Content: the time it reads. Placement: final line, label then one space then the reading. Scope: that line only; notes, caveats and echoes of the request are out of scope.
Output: 4:44
